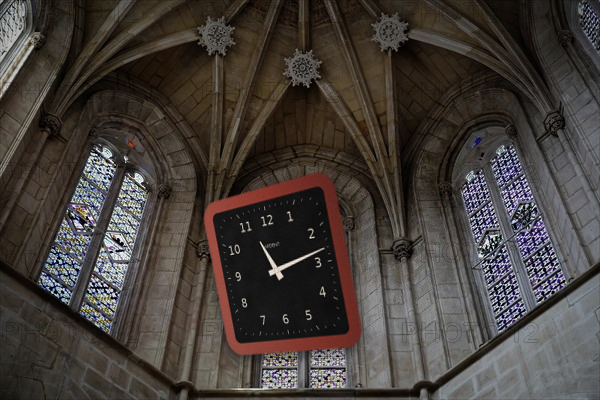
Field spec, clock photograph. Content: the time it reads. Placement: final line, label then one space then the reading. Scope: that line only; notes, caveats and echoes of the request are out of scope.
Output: 11:13
